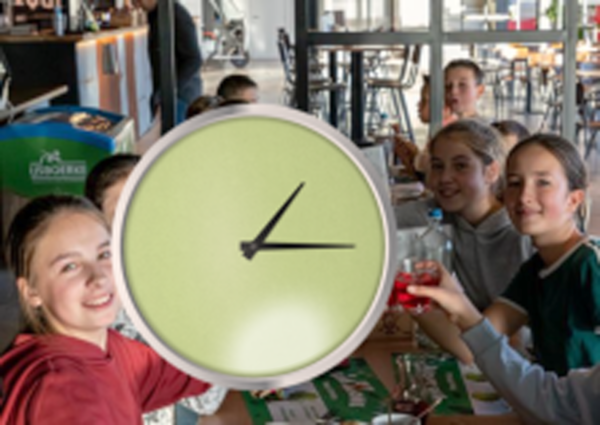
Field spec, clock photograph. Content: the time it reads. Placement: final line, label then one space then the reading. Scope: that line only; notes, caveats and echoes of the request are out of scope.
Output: 1:15
